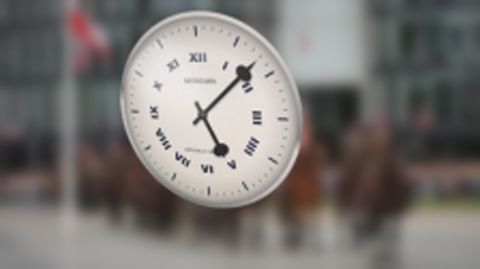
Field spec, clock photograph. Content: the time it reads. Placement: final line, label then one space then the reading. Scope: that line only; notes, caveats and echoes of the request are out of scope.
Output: 5:08
